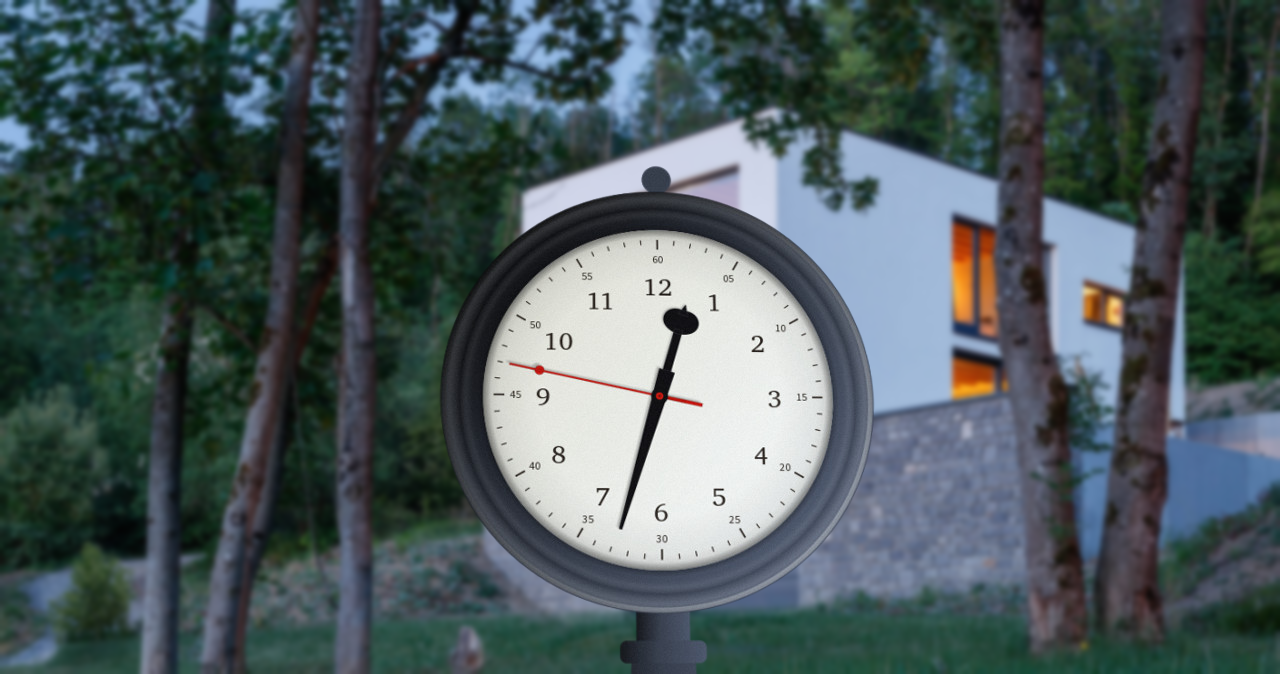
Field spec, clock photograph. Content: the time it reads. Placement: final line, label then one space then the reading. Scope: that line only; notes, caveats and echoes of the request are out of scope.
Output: 12:32:47
